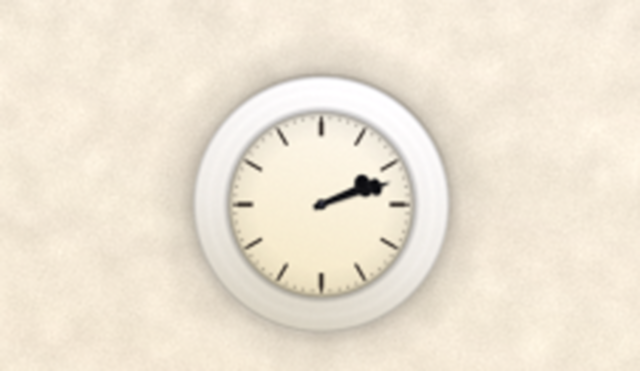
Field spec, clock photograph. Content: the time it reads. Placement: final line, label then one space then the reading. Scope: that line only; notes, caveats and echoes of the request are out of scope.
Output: 2:12
